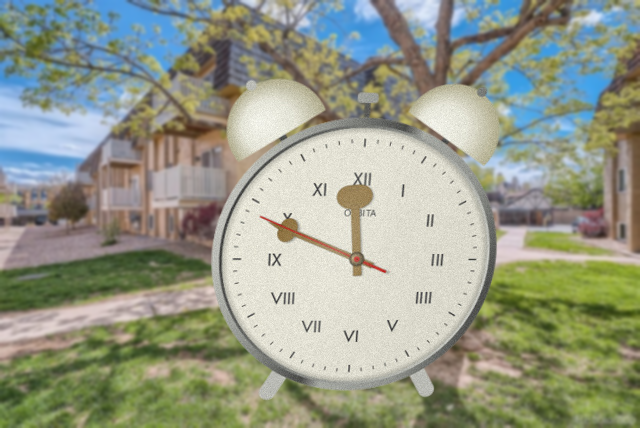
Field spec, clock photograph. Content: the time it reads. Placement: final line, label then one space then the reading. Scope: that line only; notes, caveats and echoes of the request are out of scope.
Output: 11:48:49
